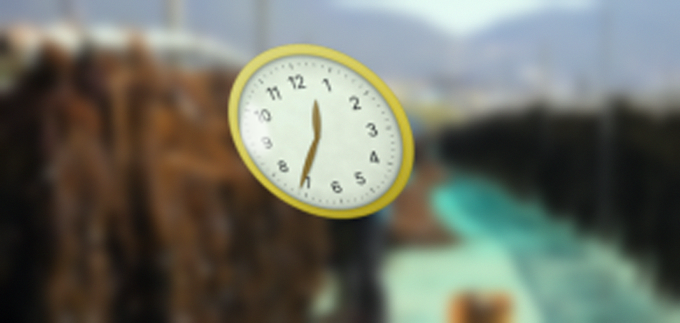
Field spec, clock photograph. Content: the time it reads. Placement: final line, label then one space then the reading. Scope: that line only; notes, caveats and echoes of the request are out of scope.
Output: 12:36
